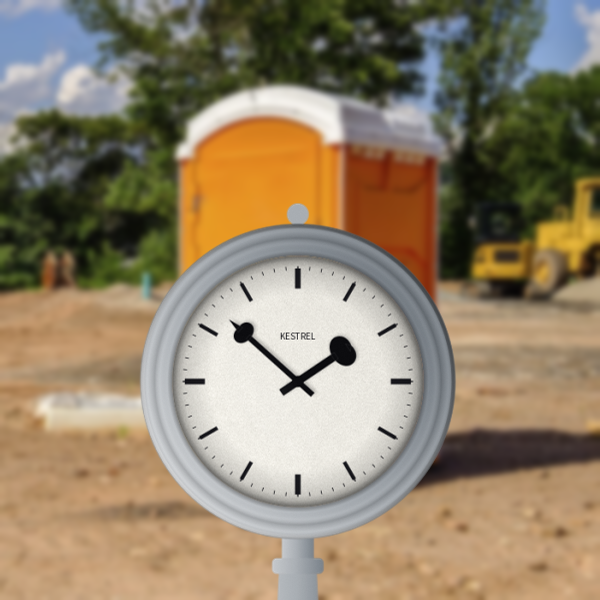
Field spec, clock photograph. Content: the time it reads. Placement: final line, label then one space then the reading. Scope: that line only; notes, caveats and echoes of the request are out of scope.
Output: 1:52
